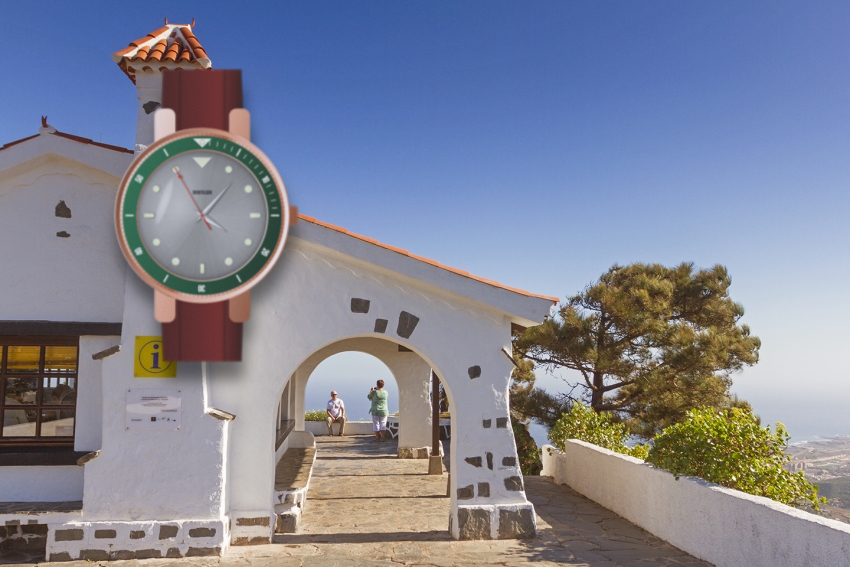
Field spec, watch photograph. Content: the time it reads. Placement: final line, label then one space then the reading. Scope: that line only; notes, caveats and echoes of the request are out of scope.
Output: 4:06:55
